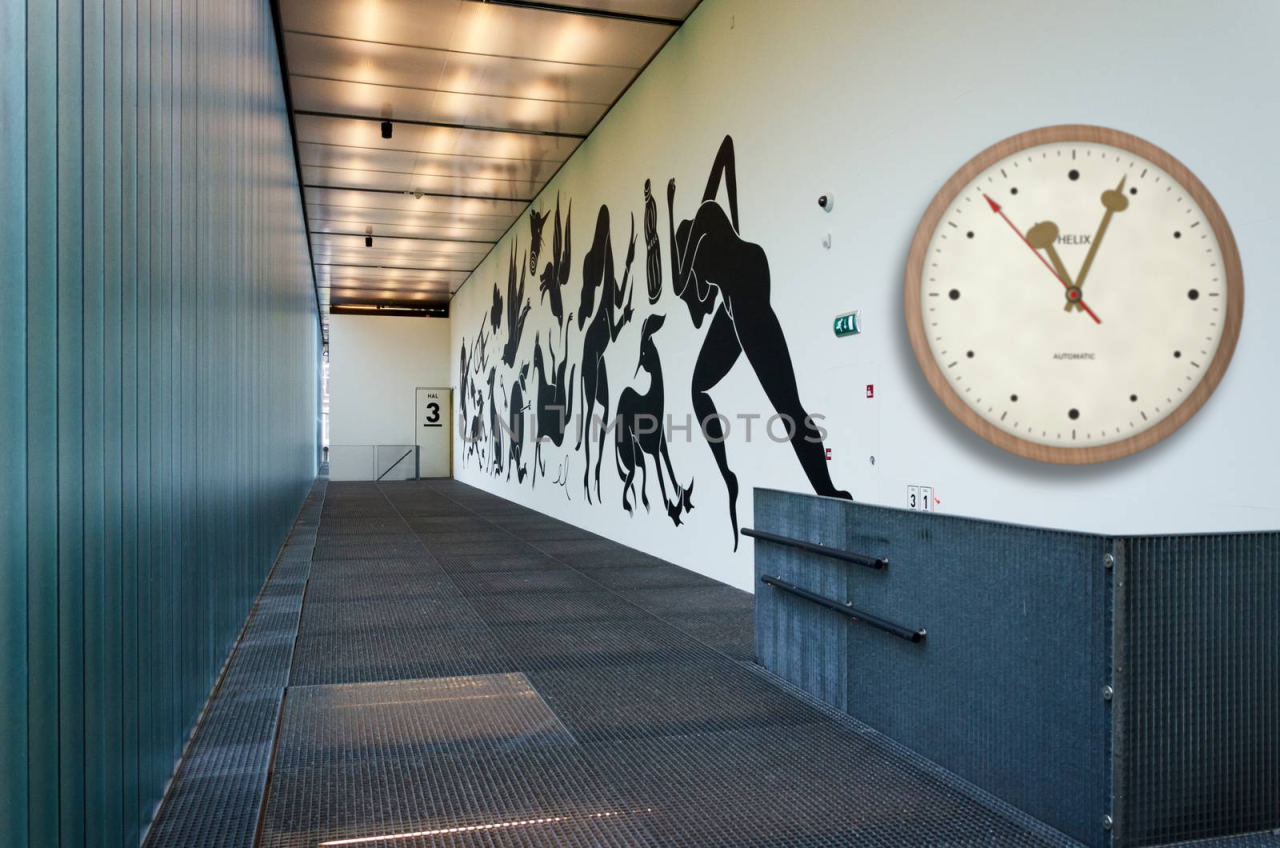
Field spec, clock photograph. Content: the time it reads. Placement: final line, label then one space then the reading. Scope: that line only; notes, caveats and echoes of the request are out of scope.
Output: 11:03:53
